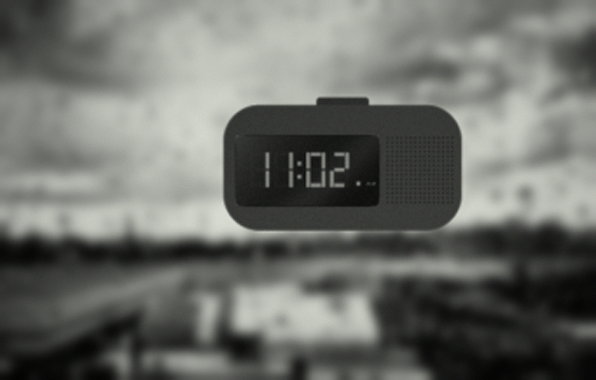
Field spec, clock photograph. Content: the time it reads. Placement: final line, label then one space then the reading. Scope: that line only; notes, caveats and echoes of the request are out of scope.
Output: 11:02
